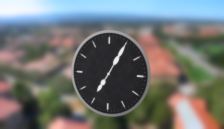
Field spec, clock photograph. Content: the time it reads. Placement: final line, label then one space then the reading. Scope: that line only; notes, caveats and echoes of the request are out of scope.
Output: 7:05
